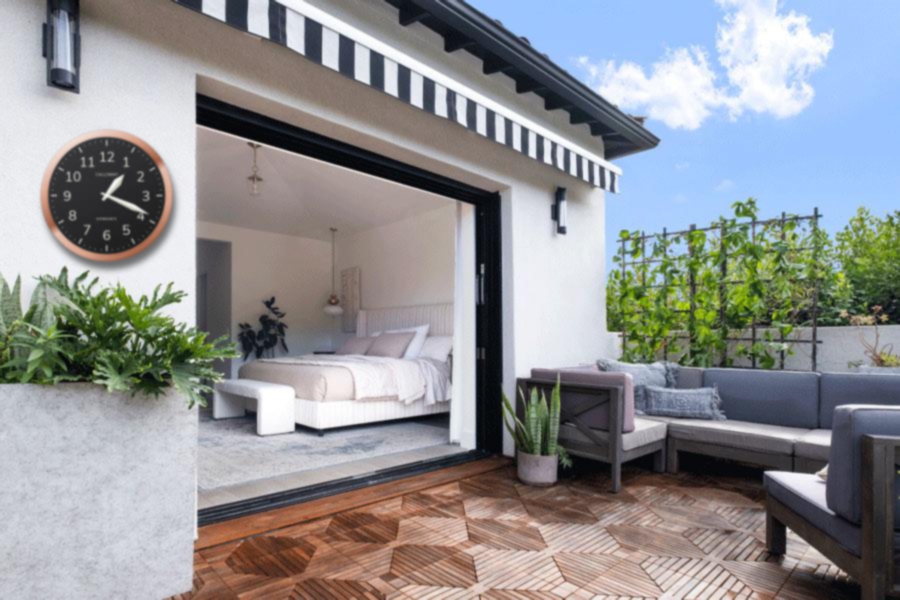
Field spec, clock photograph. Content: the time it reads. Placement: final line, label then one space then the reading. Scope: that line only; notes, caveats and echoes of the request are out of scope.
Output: 1:19
